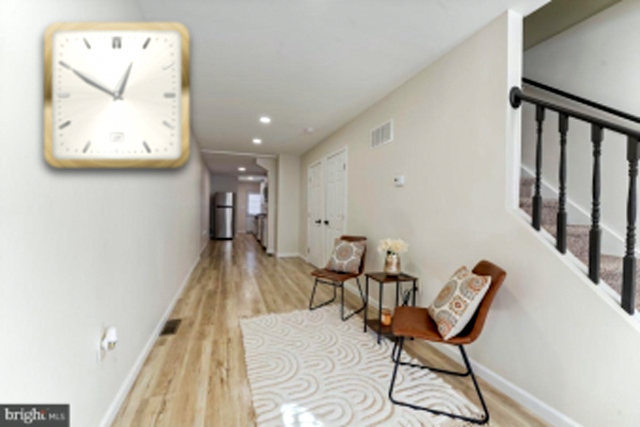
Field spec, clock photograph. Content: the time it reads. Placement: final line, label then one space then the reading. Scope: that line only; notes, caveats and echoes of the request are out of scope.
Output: 12:50
